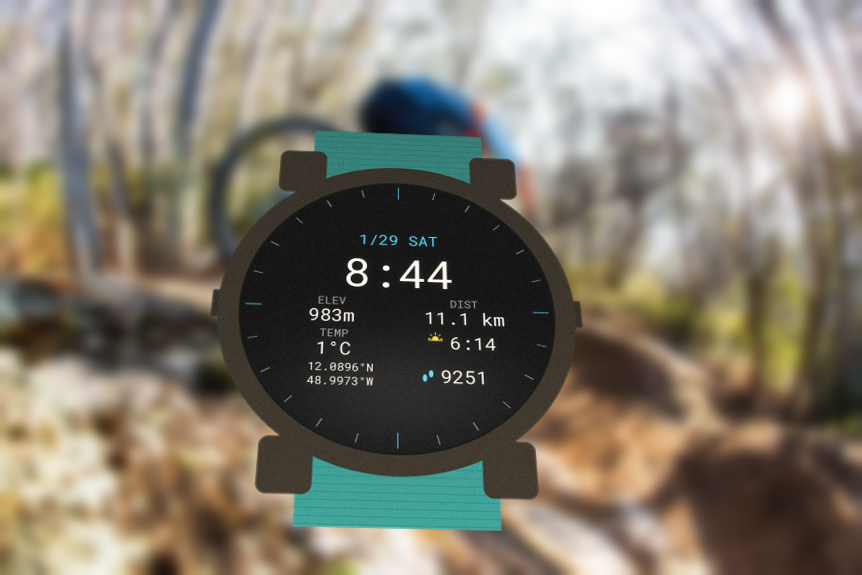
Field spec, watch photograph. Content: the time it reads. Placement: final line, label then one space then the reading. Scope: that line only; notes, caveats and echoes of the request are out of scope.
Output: 8:44
